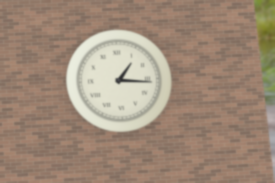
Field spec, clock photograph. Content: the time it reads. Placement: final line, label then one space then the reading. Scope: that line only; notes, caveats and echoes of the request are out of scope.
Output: 1:16
